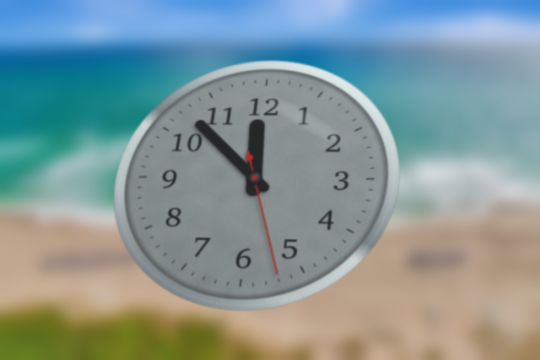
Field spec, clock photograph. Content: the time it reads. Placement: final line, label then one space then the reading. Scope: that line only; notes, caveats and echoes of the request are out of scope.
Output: 11:52:27
